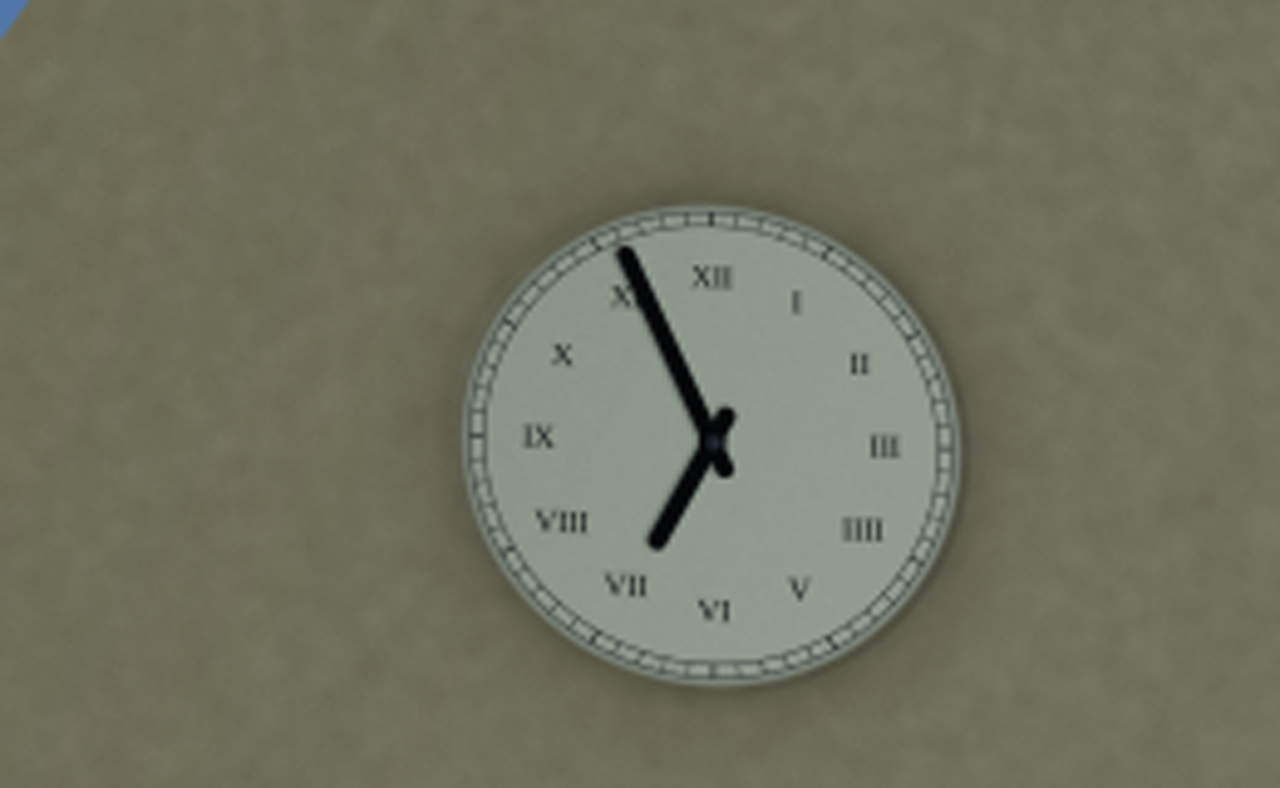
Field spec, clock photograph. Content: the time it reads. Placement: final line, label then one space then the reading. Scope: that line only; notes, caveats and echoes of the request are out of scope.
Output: 6:56
